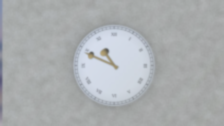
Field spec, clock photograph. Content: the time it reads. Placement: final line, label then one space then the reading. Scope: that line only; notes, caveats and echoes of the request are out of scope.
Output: 10:49
